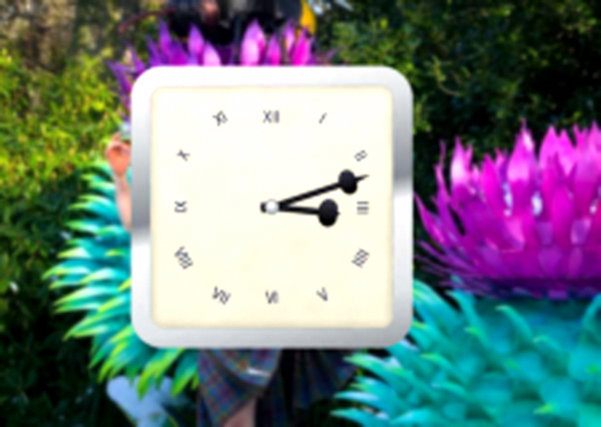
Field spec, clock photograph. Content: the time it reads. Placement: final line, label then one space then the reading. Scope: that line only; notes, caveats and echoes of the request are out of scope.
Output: 3:12
